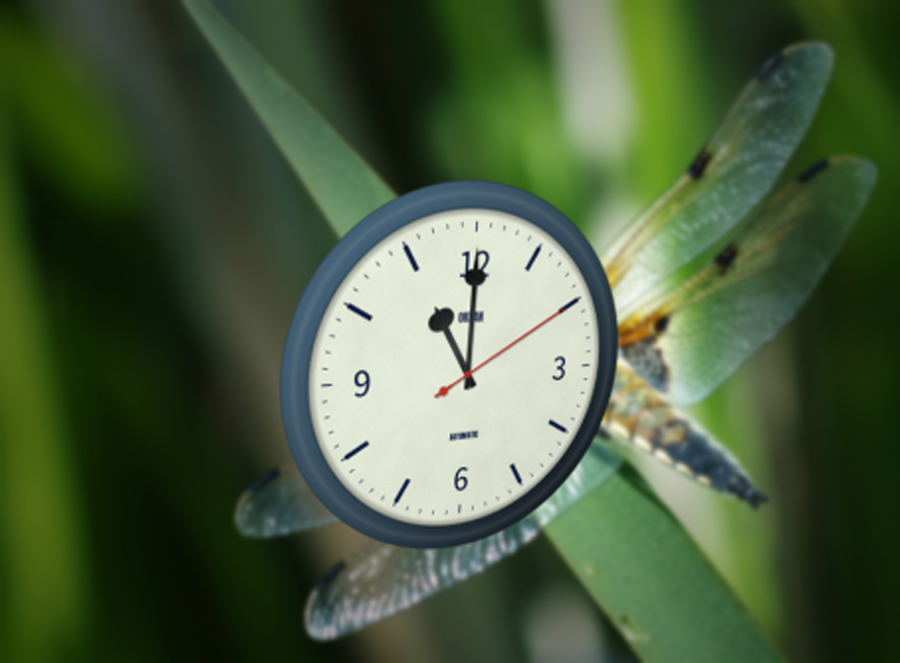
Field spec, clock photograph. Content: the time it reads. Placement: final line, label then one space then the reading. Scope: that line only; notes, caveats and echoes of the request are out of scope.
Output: 11:00:10
